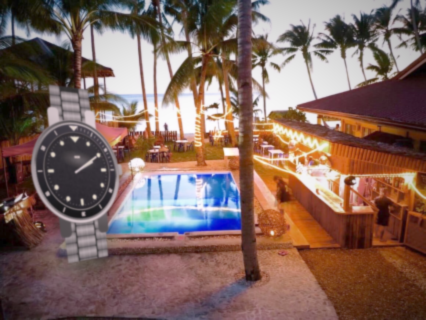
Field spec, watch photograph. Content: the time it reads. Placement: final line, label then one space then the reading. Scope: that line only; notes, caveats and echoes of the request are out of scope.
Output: 2:10
